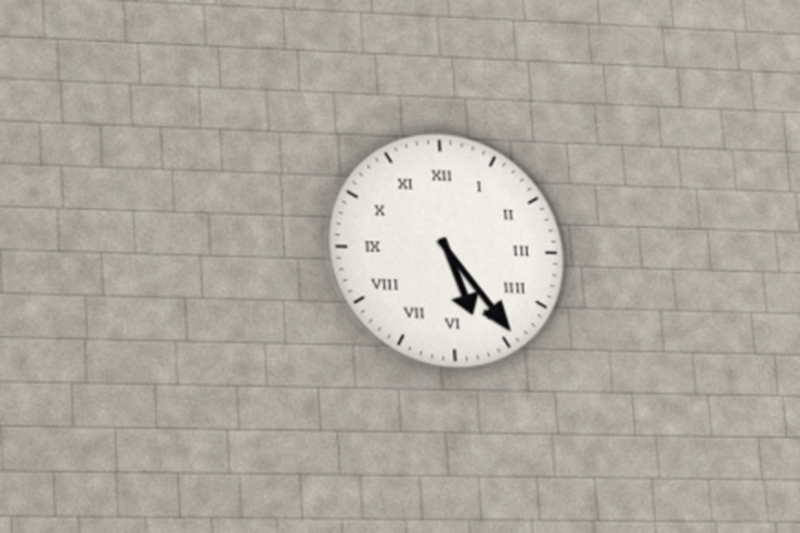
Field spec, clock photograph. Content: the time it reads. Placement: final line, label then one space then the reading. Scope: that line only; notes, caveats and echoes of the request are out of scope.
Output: 5:24
